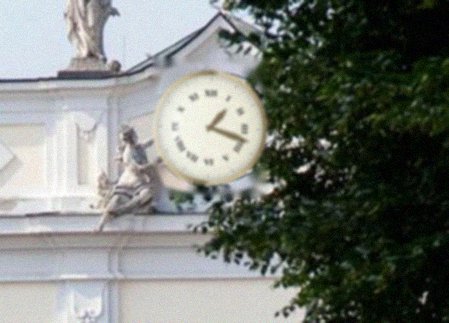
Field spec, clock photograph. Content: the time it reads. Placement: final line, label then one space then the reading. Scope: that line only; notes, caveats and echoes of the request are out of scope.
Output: 1:18
